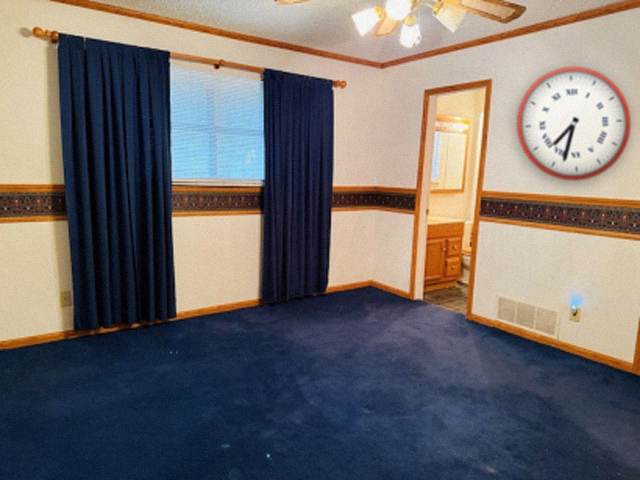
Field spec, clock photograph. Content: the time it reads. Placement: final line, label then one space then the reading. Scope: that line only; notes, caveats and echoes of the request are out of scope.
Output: 7:33
